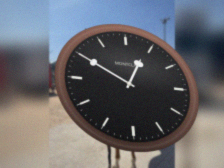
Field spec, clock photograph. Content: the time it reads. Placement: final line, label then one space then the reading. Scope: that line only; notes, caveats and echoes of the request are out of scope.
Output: 12:50
